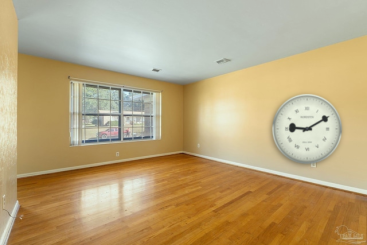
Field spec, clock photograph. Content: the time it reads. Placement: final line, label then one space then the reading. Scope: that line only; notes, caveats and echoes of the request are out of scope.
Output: 9:10
